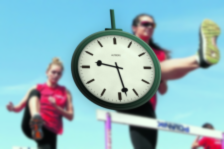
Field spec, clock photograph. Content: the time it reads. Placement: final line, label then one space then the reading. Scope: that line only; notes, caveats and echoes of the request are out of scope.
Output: 9:28
